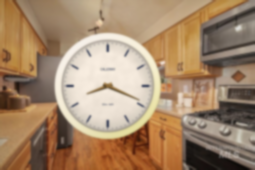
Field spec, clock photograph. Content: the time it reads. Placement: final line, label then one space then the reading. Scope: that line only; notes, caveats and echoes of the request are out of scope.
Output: 8:19
